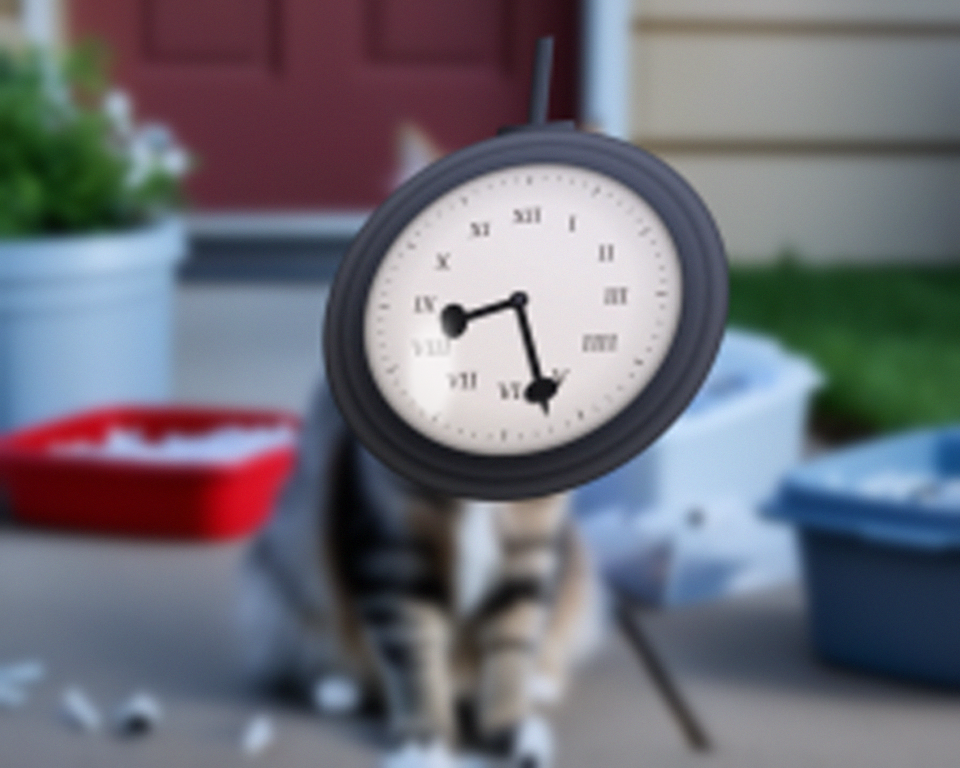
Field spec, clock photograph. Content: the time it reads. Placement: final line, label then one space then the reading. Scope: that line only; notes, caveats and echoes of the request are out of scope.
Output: 8:27
